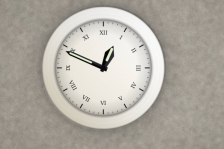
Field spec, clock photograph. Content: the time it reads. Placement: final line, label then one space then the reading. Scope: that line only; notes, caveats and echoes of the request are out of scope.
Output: 12:49
